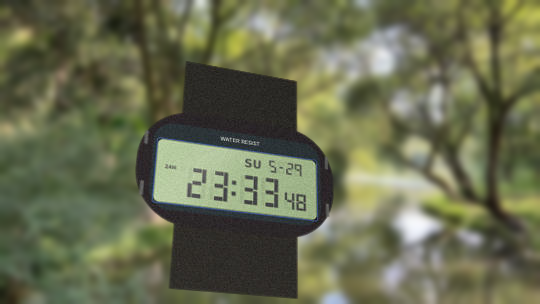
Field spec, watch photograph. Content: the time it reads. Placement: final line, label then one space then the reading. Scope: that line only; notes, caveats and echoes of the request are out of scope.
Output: 23:33:48
